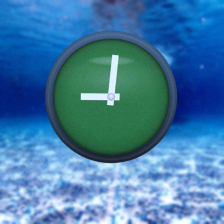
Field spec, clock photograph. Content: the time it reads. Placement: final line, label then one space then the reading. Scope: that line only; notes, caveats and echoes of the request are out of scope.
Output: 9:01
